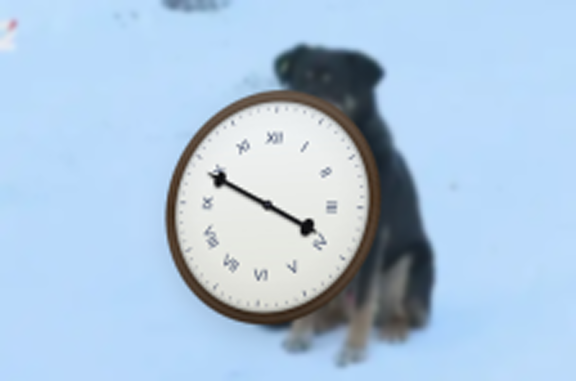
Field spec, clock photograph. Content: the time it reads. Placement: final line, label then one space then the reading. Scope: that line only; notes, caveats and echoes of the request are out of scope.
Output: 3:49
